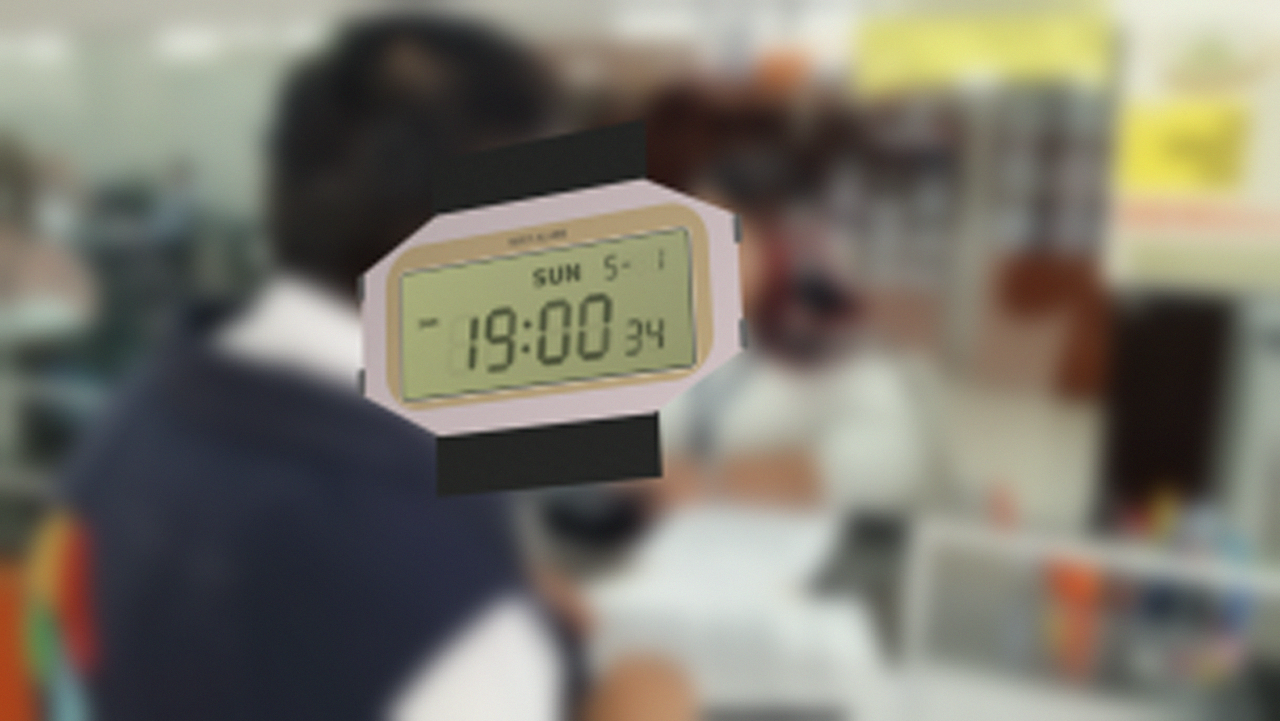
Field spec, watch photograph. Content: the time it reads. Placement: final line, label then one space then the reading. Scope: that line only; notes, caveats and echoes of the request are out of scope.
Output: 19:00:34
